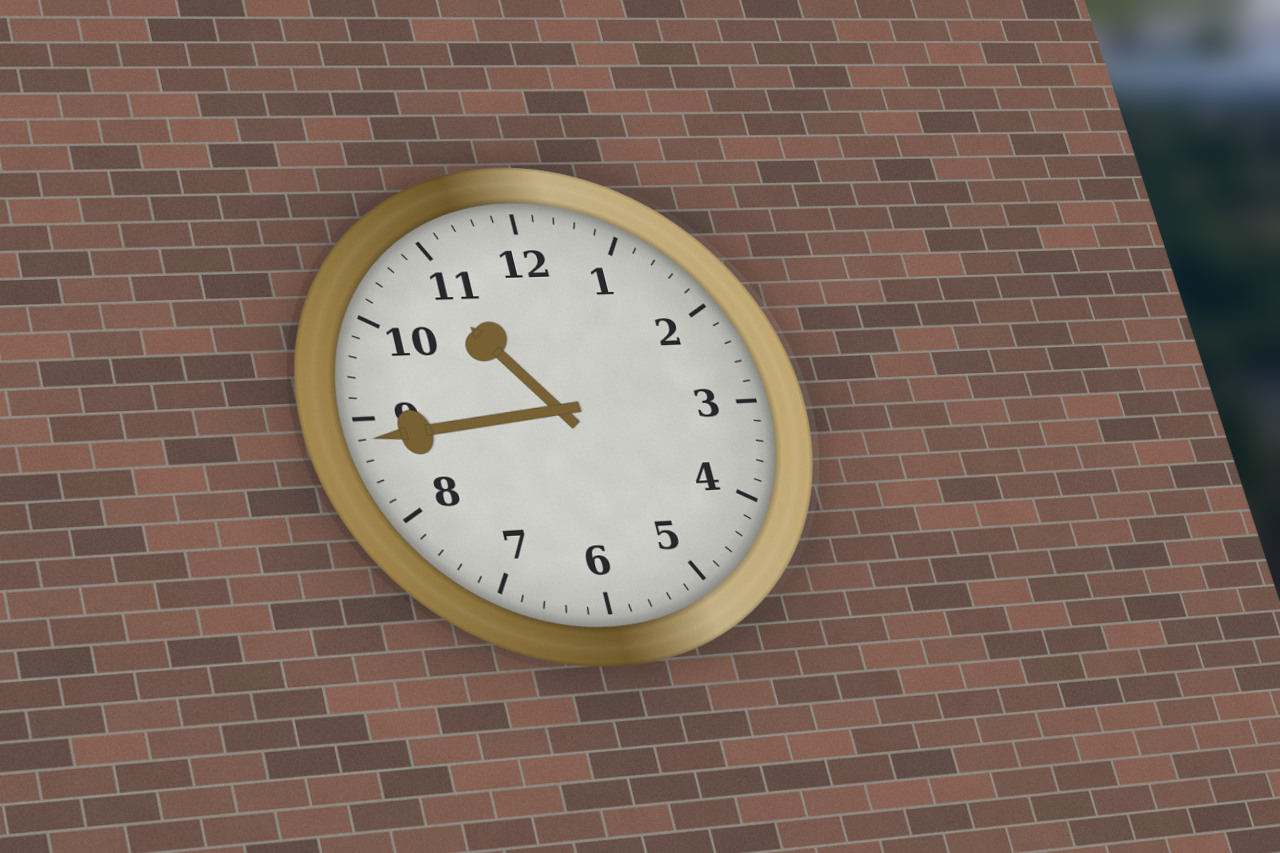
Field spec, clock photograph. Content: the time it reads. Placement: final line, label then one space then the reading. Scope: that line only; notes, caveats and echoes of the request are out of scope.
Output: 10:44
